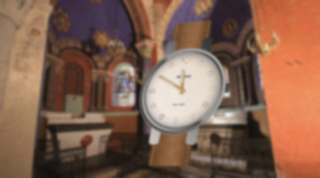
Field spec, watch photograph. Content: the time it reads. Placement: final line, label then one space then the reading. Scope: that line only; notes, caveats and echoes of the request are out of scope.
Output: 11:50
